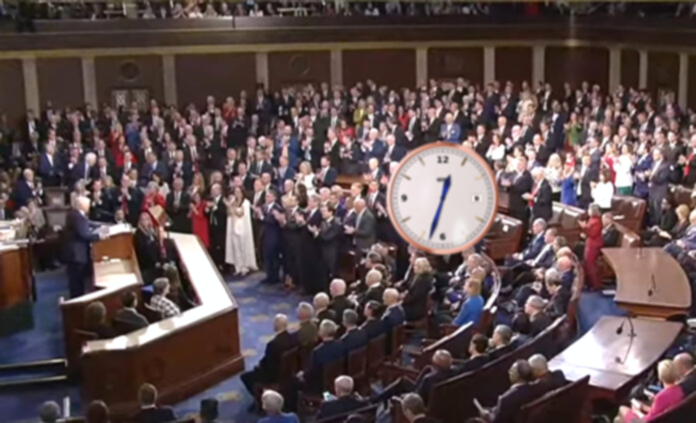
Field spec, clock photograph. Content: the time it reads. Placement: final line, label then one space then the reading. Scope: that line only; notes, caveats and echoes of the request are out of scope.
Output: 12:33
